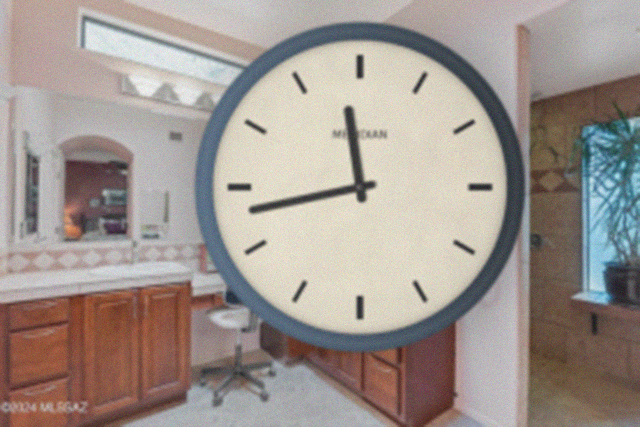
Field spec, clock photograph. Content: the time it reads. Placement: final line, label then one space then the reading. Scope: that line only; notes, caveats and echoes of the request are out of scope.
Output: 11:43
